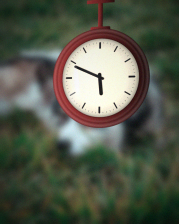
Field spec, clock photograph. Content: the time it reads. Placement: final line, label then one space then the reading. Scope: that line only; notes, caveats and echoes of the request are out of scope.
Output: 5:49
